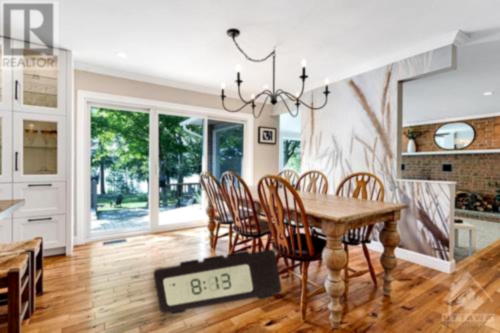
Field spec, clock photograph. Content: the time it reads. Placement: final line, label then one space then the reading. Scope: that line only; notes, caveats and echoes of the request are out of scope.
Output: 8:13
